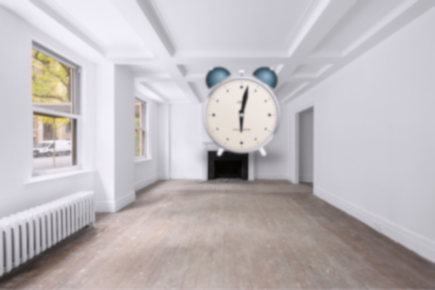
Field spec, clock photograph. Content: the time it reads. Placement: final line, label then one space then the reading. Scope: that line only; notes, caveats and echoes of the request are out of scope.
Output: 6:02
